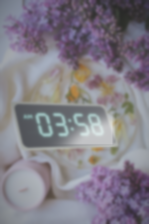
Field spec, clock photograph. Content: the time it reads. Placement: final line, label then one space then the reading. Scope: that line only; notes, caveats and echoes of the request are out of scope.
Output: 3:58
